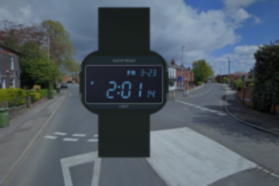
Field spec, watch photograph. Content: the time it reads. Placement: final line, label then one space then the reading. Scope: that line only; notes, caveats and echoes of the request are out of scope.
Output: 2:01
